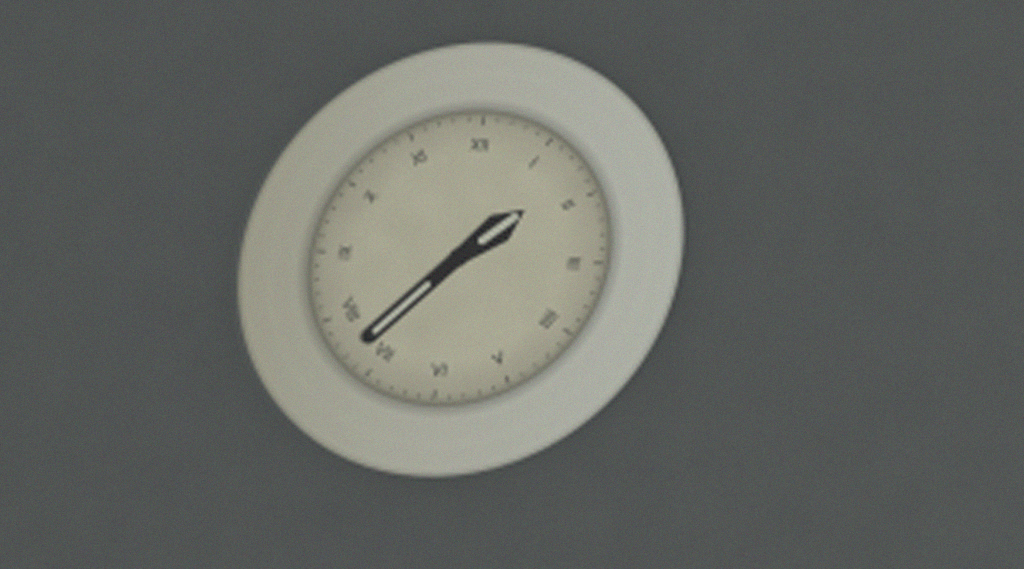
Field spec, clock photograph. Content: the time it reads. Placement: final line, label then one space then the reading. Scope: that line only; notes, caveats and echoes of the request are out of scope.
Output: 1:37
